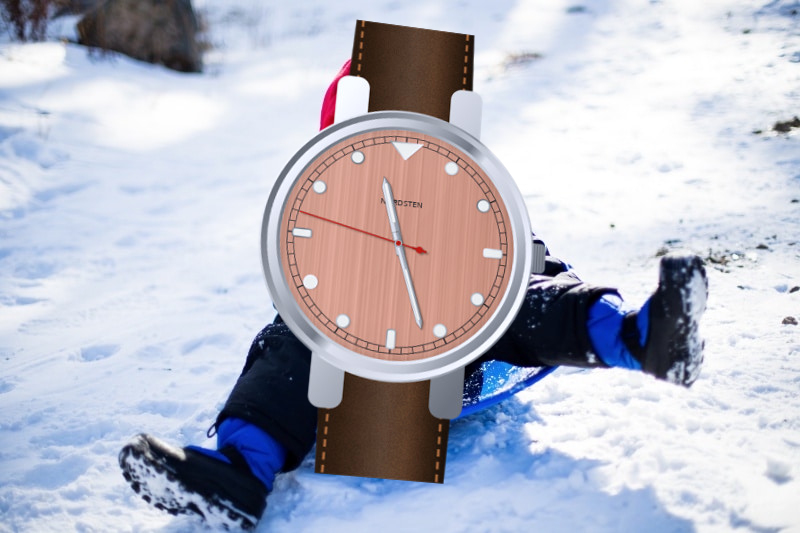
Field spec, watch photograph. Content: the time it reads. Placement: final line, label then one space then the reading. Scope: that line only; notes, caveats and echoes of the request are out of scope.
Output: 11:26:47
